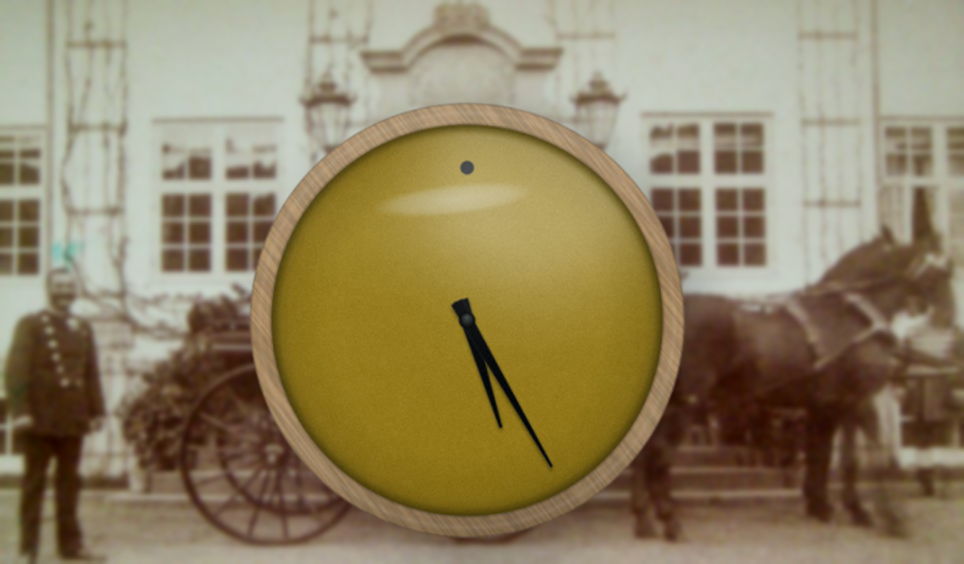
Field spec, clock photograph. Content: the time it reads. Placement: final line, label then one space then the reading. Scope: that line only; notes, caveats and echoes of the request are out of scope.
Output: 5:25
